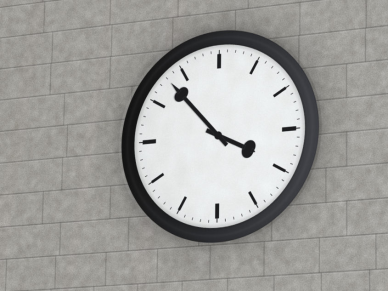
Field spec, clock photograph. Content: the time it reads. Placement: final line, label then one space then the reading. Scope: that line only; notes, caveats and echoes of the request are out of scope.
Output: 3:53
